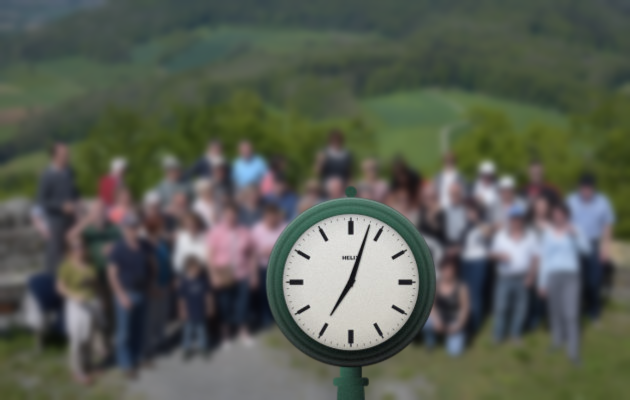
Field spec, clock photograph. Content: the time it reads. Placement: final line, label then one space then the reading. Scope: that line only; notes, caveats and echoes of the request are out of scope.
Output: 7:03
